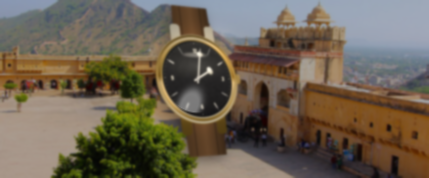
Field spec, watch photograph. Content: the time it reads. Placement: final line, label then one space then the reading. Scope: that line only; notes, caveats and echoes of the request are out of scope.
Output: 2:02
